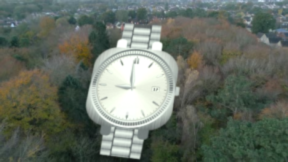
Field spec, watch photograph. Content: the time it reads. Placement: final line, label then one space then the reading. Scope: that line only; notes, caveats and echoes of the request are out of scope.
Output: 8:59
